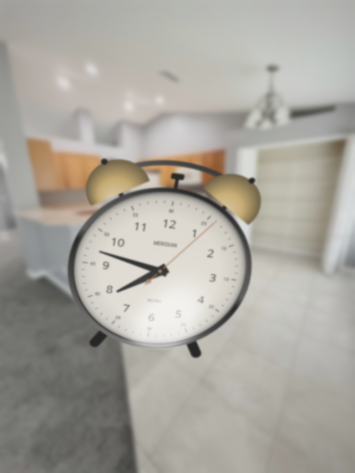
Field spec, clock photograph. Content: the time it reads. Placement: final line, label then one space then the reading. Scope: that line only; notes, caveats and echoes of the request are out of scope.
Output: 7:47:06
